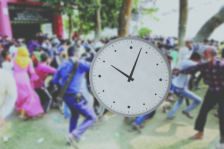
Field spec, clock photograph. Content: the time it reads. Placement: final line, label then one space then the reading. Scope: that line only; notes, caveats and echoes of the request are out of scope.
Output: 10:03
